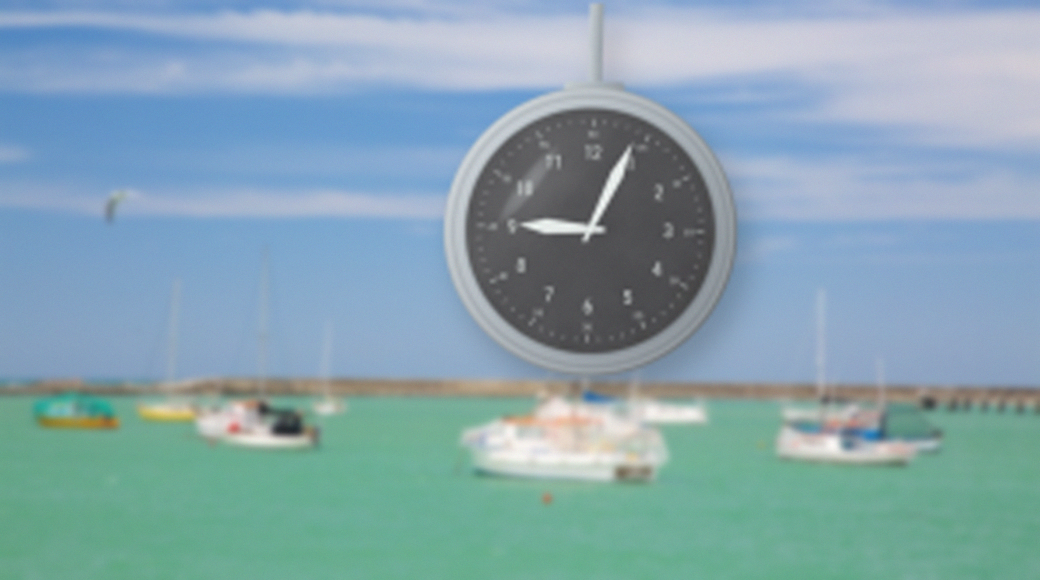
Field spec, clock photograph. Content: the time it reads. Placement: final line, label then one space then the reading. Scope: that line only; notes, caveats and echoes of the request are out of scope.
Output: 9:04
